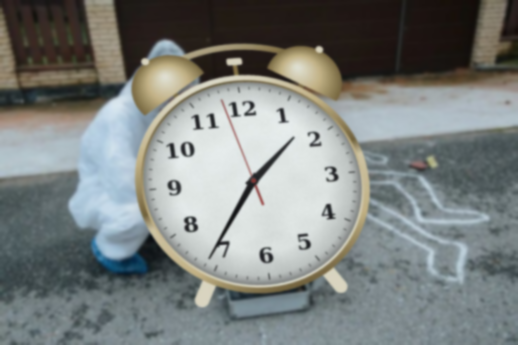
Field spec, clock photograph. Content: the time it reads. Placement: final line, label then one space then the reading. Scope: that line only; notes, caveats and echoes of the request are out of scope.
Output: 1:35:58
